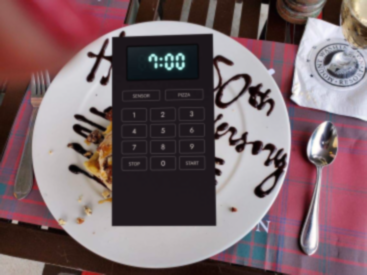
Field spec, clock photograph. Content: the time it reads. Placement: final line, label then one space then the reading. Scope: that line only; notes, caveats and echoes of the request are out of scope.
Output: 7:00
